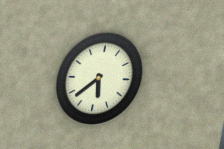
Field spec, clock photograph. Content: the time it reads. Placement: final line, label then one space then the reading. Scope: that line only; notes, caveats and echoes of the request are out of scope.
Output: 5:38
